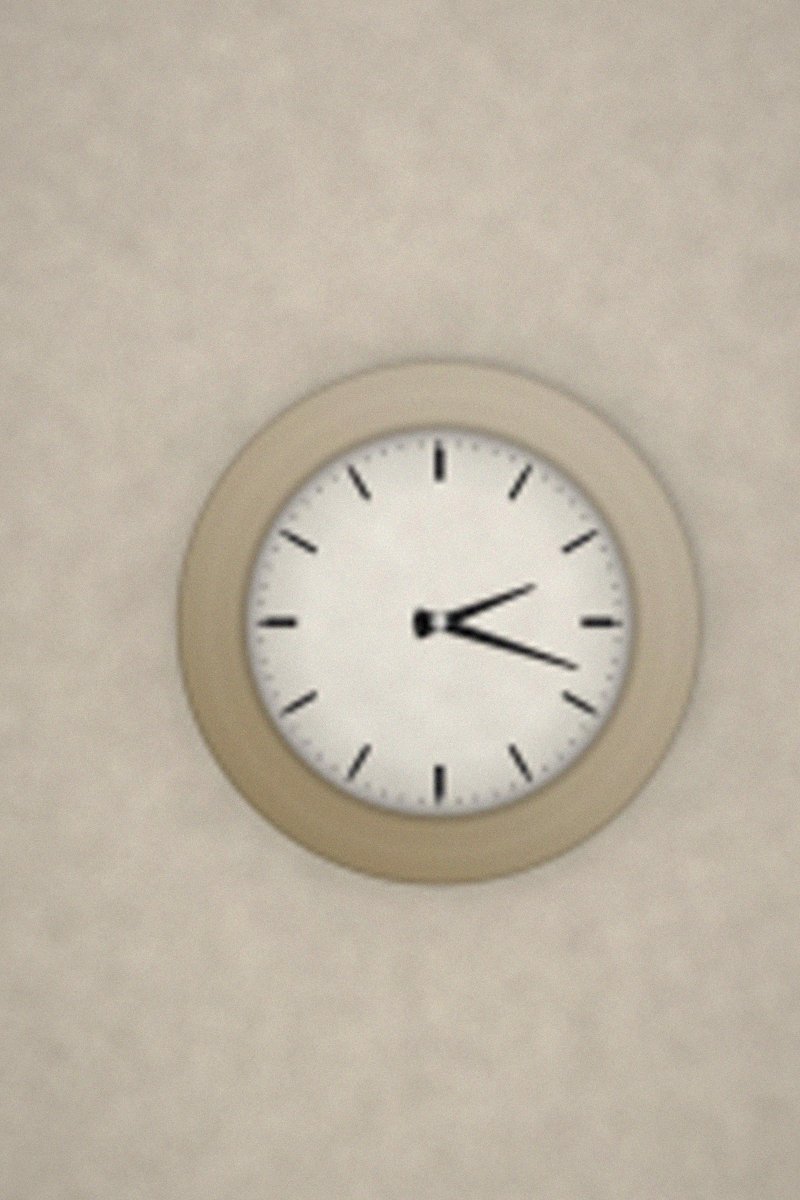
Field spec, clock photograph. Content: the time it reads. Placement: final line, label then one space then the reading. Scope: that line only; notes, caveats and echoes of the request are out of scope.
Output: 2:18
